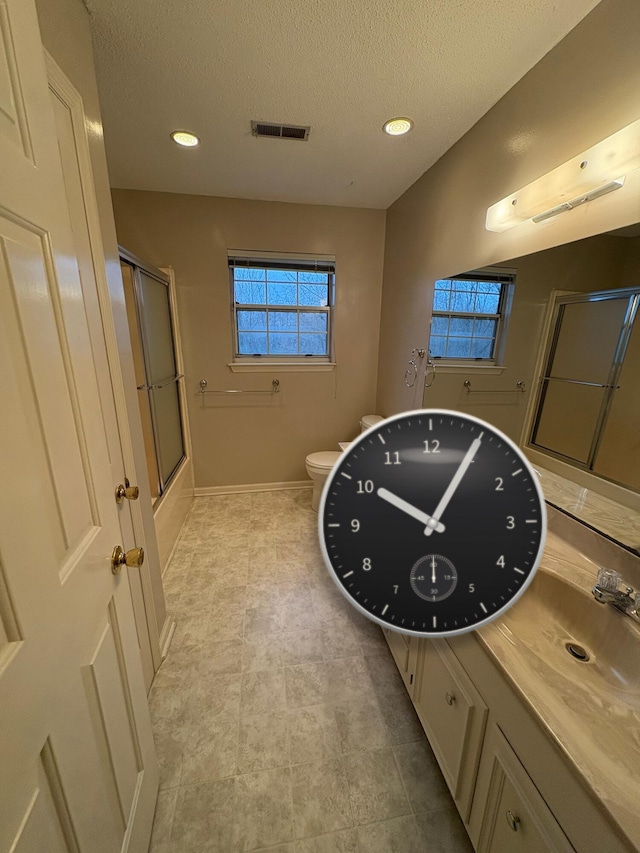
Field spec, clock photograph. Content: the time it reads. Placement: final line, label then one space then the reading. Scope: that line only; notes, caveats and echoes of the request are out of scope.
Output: 10:05
